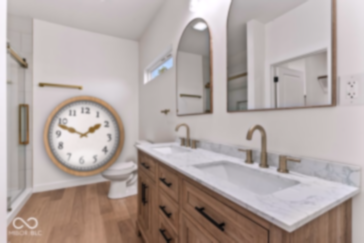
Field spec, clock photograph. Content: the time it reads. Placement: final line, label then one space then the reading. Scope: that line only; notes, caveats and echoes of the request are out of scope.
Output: 1:48
